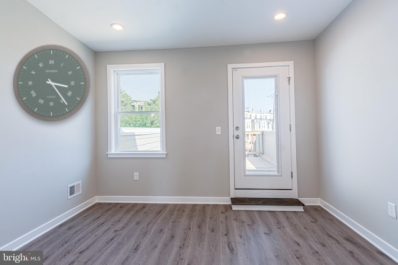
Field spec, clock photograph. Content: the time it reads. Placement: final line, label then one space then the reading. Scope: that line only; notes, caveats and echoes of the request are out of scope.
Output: 3:24
